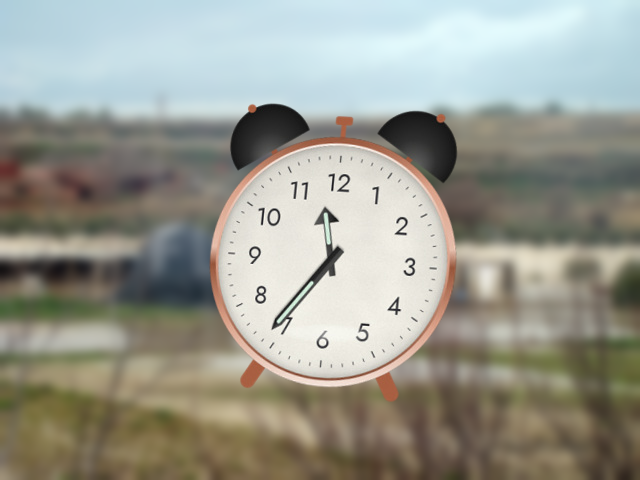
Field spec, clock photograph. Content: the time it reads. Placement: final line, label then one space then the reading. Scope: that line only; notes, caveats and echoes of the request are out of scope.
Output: 11:36
